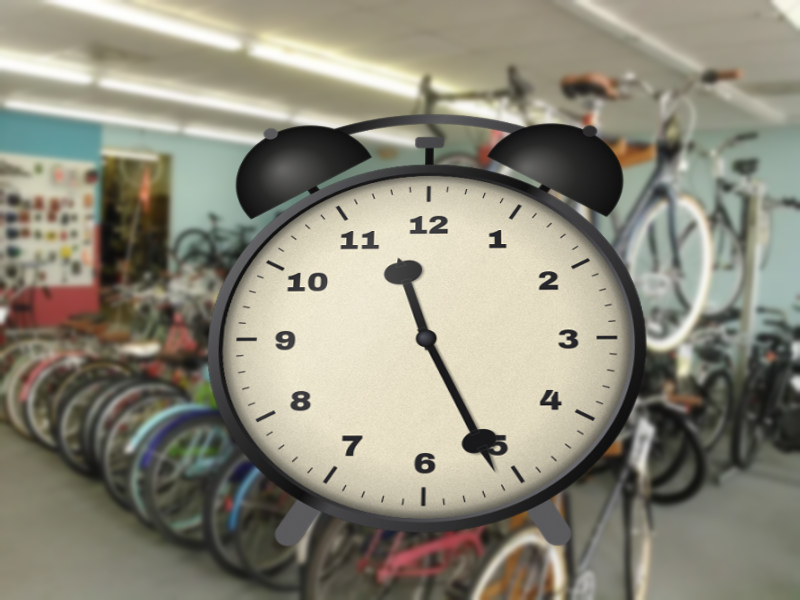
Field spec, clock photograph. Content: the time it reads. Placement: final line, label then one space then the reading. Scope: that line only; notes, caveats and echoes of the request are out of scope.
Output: 11:26
